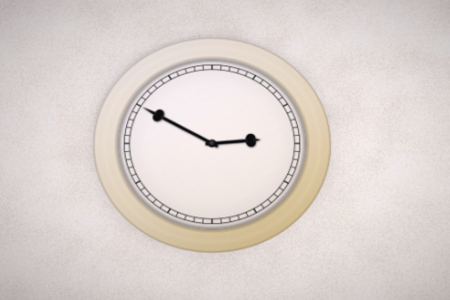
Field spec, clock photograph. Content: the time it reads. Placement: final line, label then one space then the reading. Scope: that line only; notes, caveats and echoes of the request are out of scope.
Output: 2:50
